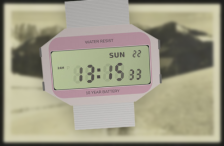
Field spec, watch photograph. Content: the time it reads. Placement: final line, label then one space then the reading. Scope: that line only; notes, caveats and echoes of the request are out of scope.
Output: 13:15:33
